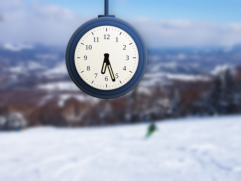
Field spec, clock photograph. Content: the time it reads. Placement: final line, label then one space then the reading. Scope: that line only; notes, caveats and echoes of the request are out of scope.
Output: 6:27
